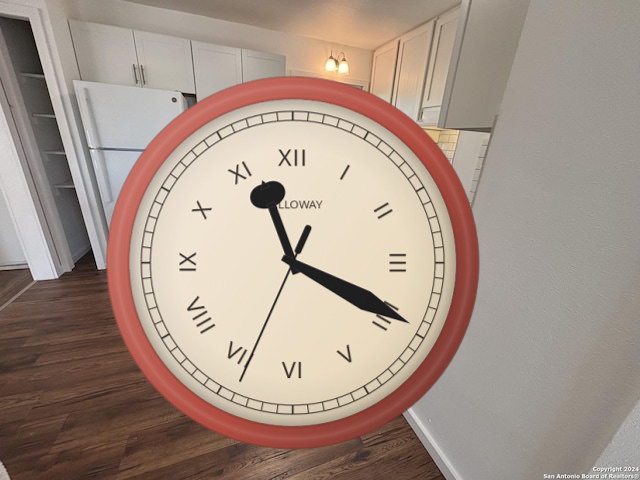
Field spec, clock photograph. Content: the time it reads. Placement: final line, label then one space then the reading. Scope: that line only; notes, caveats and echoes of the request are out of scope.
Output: 11:19:34
